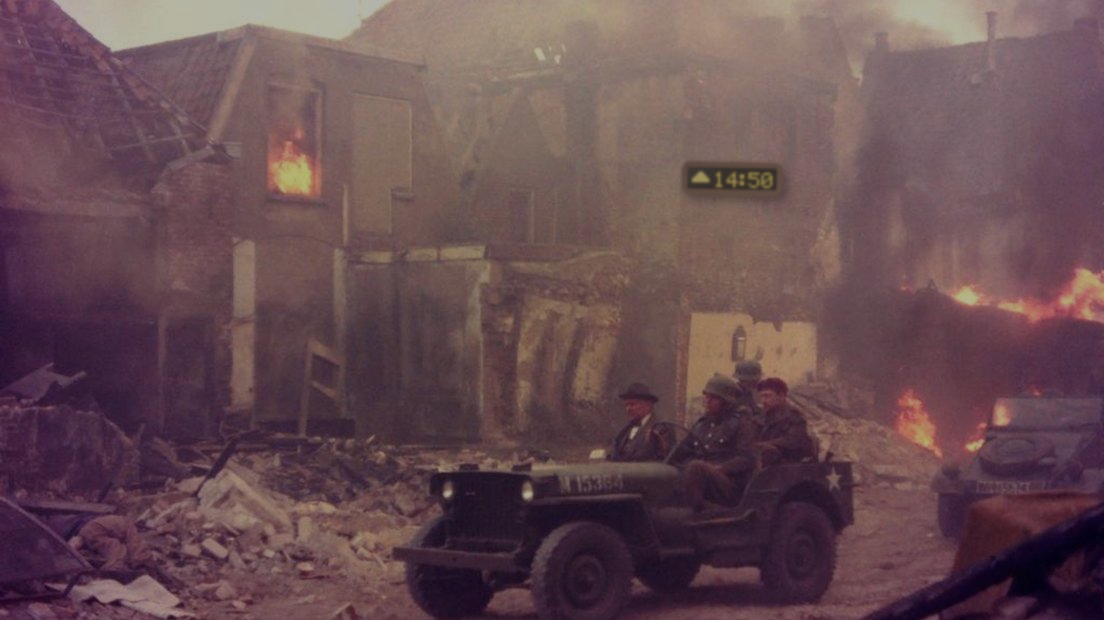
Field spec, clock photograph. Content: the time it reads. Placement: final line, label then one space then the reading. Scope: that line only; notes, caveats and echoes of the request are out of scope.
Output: 14:50
